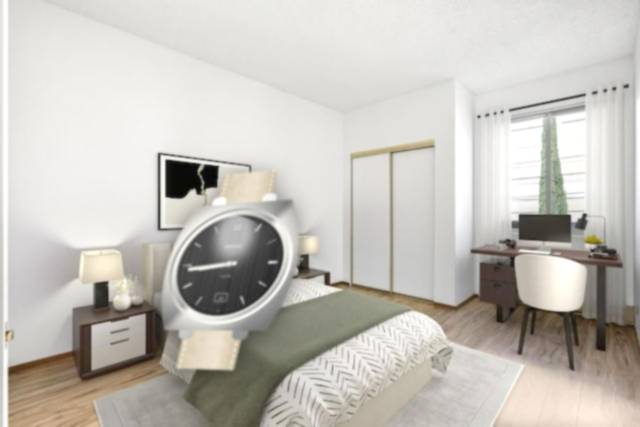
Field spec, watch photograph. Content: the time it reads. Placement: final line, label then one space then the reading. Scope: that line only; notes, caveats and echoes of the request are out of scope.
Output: 8:44
